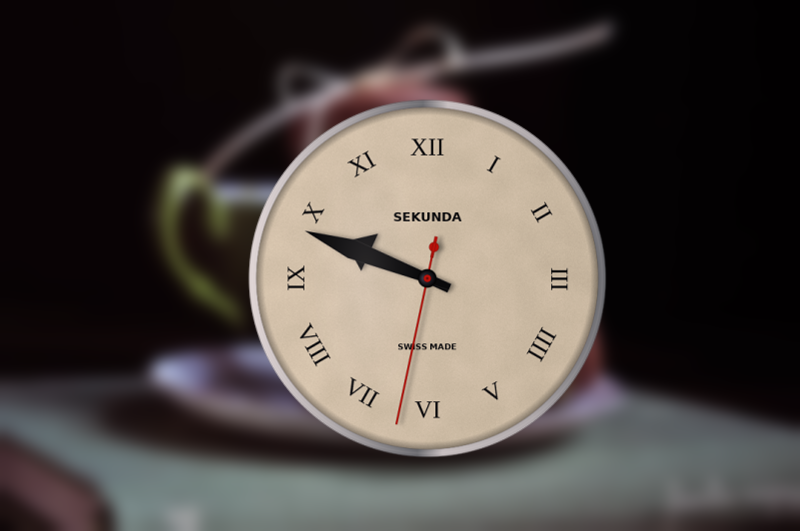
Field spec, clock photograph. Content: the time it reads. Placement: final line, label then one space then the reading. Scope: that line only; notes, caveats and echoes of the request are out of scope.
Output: 9:48:32
